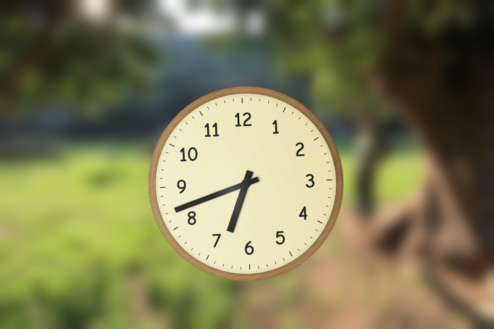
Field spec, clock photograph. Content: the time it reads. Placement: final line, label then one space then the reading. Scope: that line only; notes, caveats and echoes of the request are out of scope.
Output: 6:42
